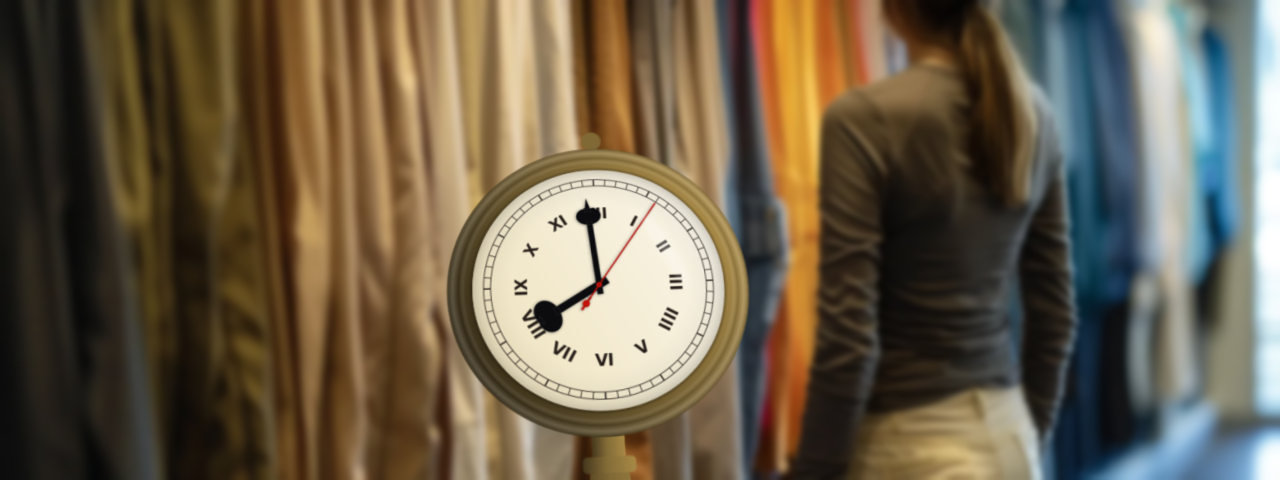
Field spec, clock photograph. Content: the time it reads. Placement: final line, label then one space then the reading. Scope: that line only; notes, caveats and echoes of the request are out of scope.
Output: 7:59:06
